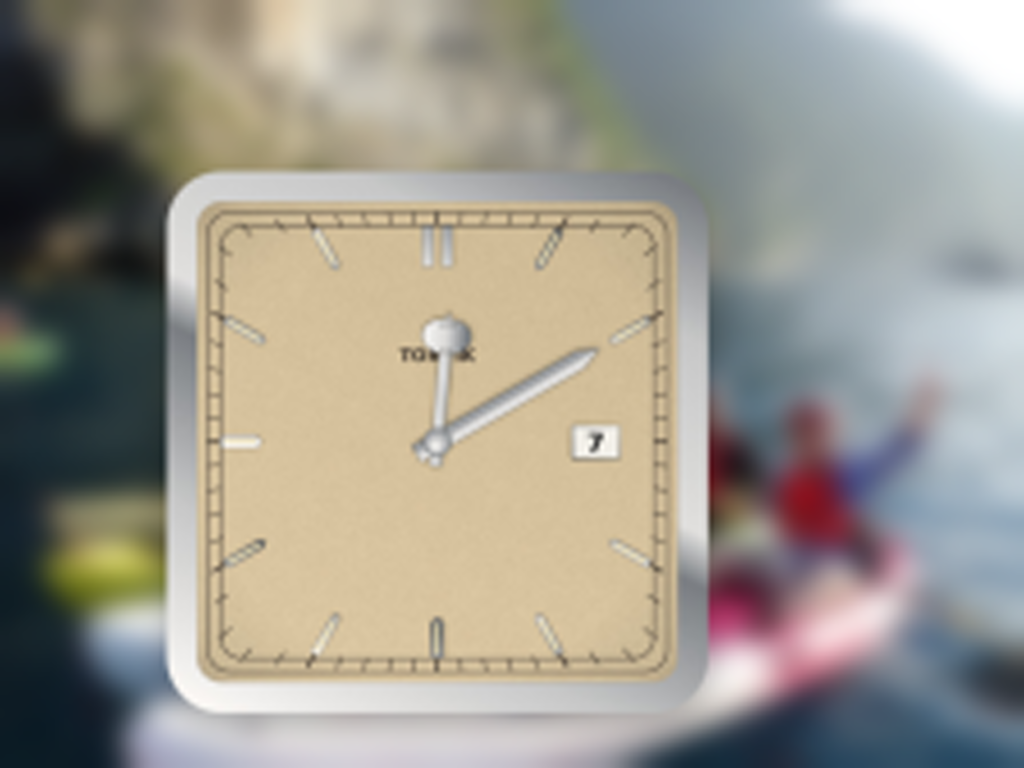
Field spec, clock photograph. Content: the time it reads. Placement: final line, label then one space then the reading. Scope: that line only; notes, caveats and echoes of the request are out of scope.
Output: 12:10
